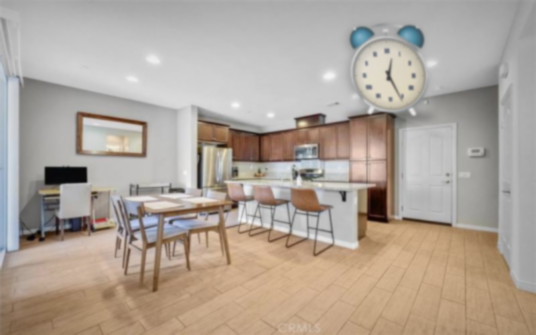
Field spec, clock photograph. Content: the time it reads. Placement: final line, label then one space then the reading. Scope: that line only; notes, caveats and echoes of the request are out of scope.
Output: 12:26
